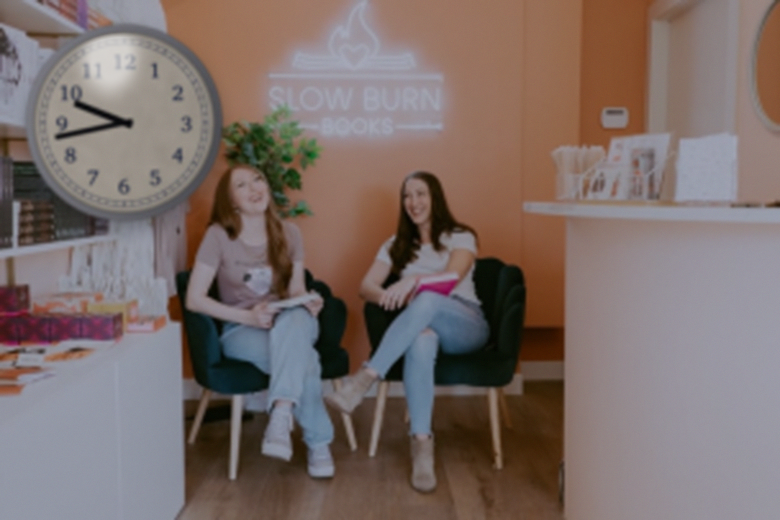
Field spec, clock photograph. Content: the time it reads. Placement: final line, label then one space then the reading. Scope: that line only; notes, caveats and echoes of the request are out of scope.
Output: 9:43
